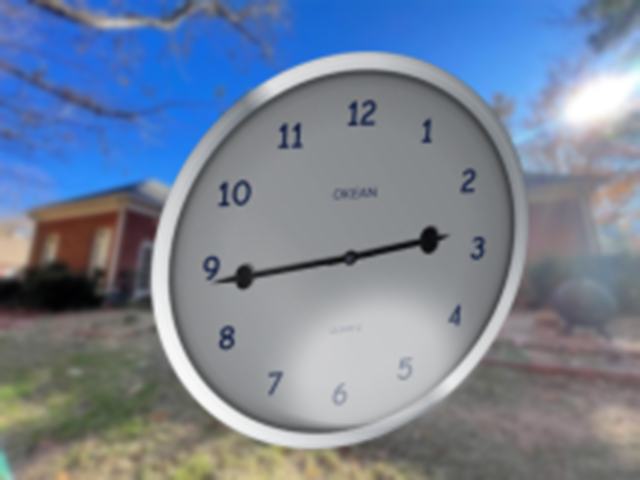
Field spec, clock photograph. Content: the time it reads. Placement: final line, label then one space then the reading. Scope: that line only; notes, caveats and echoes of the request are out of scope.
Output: 2:44
